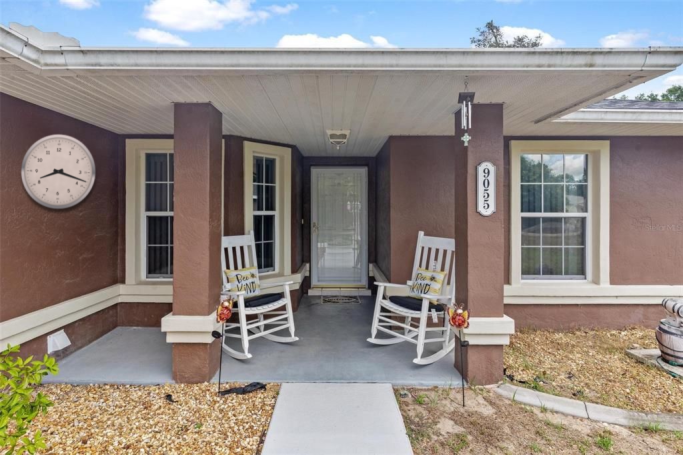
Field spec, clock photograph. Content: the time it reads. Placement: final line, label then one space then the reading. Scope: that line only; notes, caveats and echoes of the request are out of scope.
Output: 8:18
